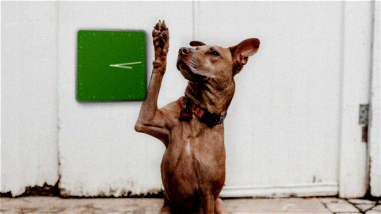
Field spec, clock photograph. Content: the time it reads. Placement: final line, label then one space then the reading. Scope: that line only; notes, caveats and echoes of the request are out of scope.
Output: 3:14
